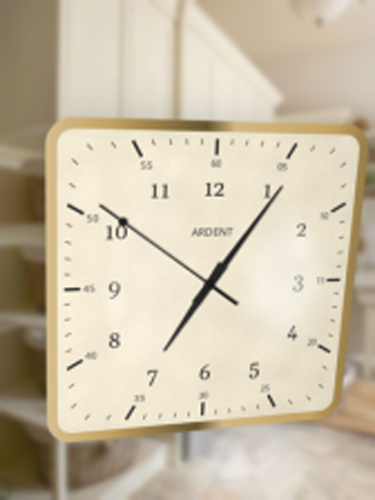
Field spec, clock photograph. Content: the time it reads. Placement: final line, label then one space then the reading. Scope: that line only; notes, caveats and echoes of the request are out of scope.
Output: 7:05:51
